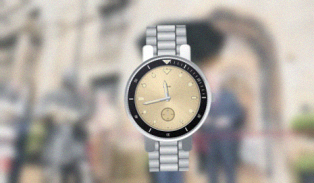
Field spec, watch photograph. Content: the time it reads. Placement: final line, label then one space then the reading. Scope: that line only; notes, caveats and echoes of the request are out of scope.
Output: 11:43
